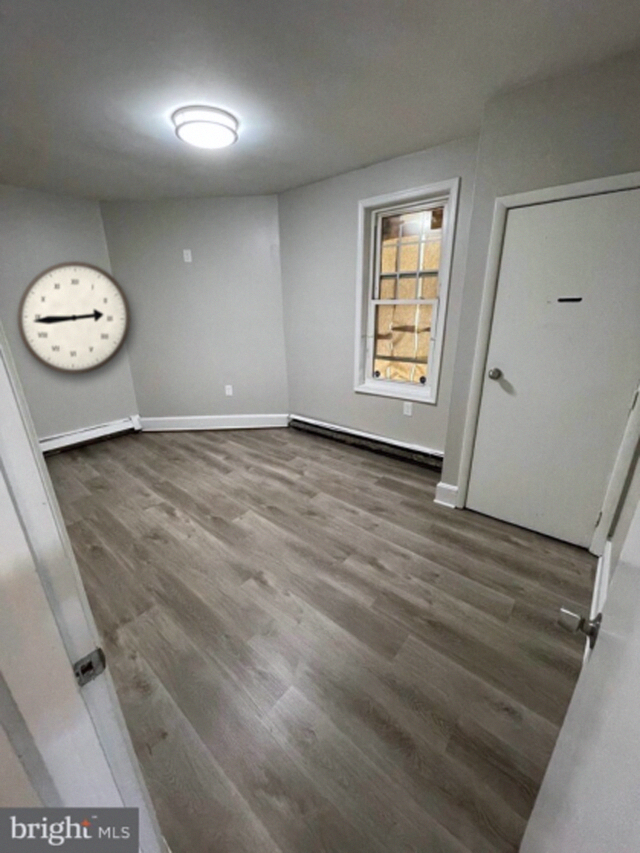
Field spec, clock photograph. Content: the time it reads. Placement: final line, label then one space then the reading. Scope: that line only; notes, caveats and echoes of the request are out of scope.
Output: 2:44
